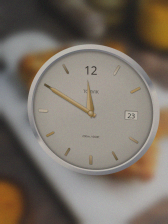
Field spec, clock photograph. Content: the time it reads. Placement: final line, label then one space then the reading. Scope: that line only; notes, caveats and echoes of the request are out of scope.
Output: 11:50
